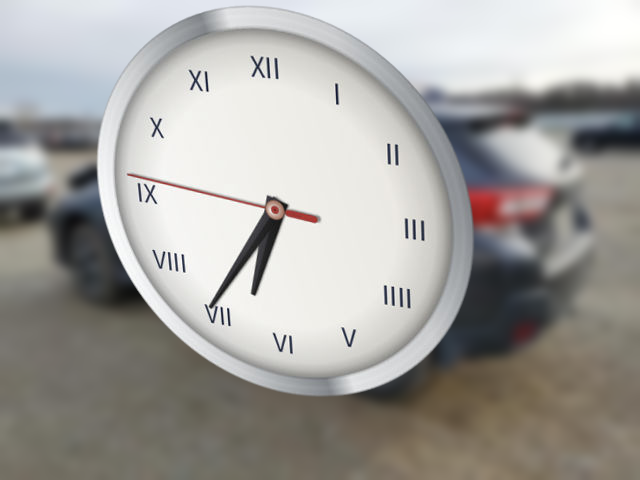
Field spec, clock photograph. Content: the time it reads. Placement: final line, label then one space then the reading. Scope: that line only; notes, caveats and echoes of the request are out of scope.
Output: 6:35:46
